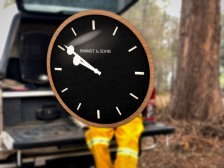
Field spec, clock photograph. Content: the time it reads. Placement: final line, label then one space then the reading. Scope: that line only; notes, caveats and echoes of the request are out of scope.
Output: 9:51
